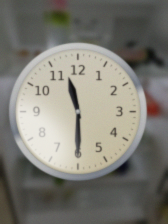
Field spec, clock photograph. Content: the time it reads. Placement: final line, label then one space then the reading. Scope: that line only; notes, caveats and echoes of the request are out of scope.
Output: 11:30
